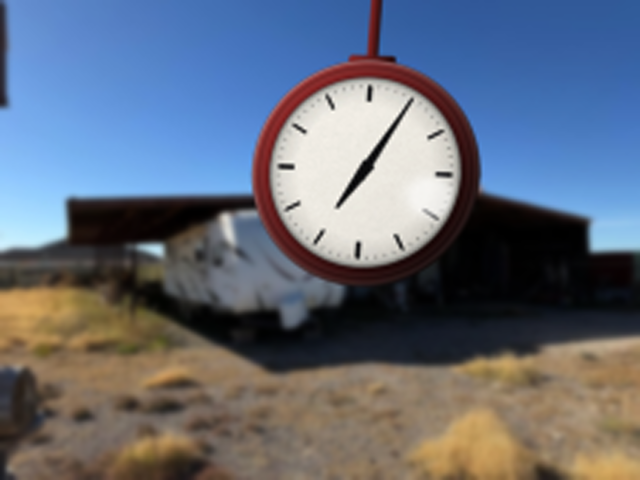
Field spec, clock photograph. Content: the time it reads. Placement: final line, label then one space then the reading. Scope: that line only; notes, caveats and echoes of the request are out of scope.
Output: 7:05
